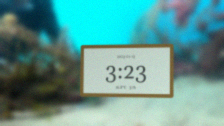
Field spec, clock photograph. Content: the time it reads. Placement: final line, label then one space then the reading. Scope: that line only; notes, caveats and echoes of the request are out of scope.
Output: 3:23
